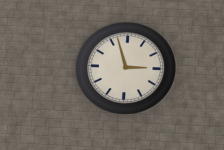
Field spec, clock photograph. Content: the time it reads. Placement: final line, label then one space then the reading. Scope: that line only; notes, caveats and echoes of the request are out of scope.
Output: 2:57
